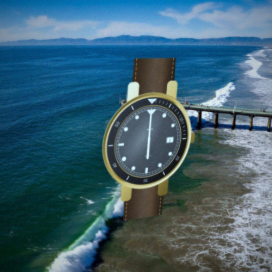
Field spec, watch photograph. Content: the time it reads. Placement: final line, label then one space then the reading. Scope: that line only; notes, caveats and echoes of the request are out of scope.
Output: 6:00
